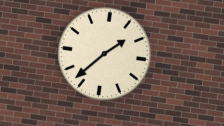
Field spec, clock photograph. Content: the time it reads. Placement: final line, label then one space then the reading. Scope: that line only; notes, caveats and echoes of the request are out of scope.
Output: 1:37
